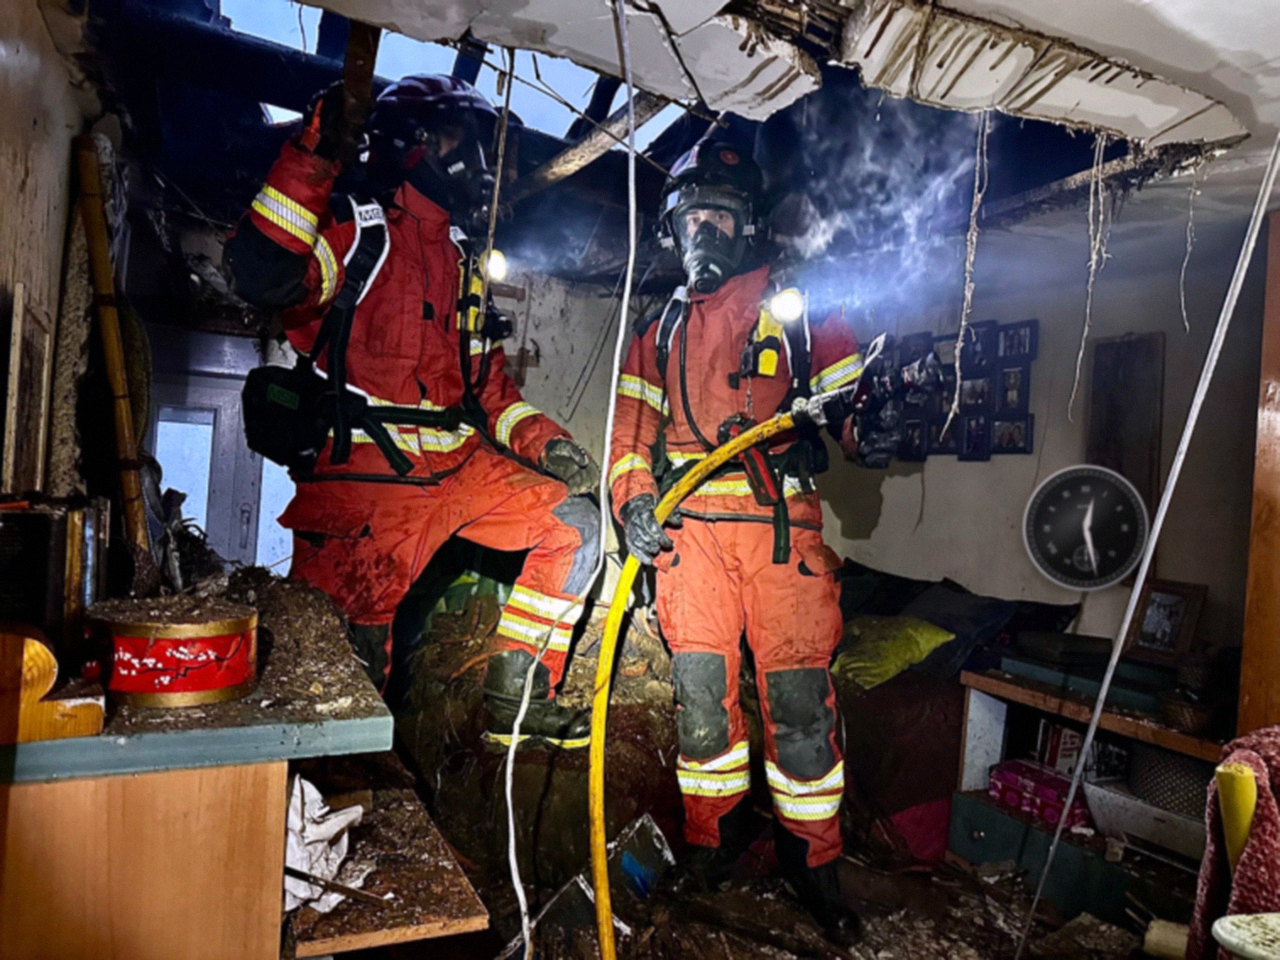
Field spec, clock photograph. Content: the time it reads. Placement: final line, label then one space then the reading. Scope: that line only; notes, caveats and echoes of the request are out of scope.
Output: 12:28
